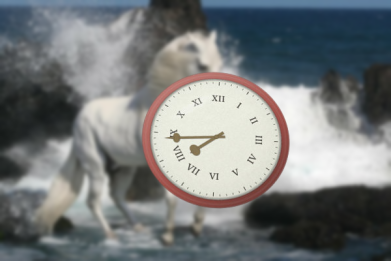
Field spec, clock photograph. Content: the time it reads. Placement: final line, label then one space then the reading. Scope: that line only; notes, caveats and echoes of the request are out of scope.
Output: 7:44
